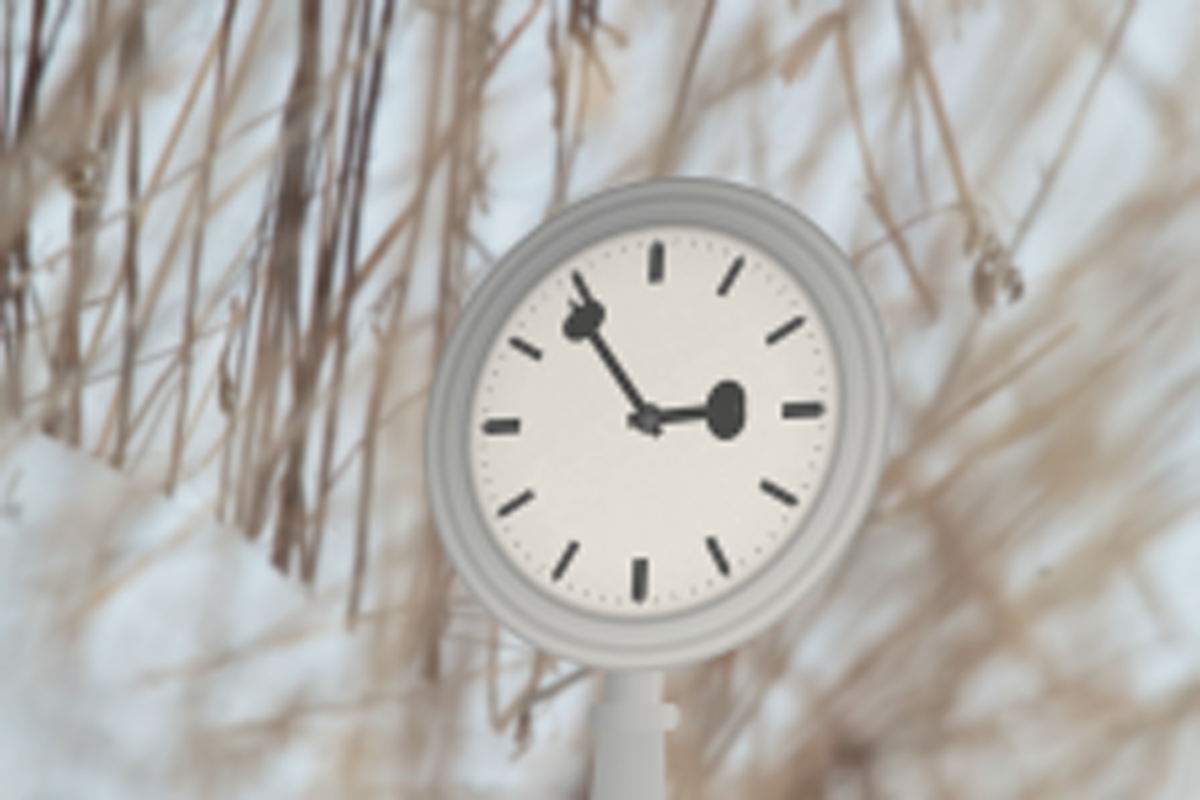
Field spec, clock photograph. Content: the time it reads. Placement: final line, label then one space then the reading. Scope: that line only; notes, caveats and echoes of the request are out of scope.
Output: 2:54
